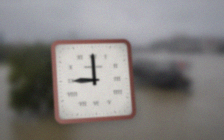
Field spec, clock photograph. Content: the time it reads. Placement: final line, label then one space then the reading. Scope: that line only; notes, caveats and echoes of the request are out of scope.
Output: 9:00
